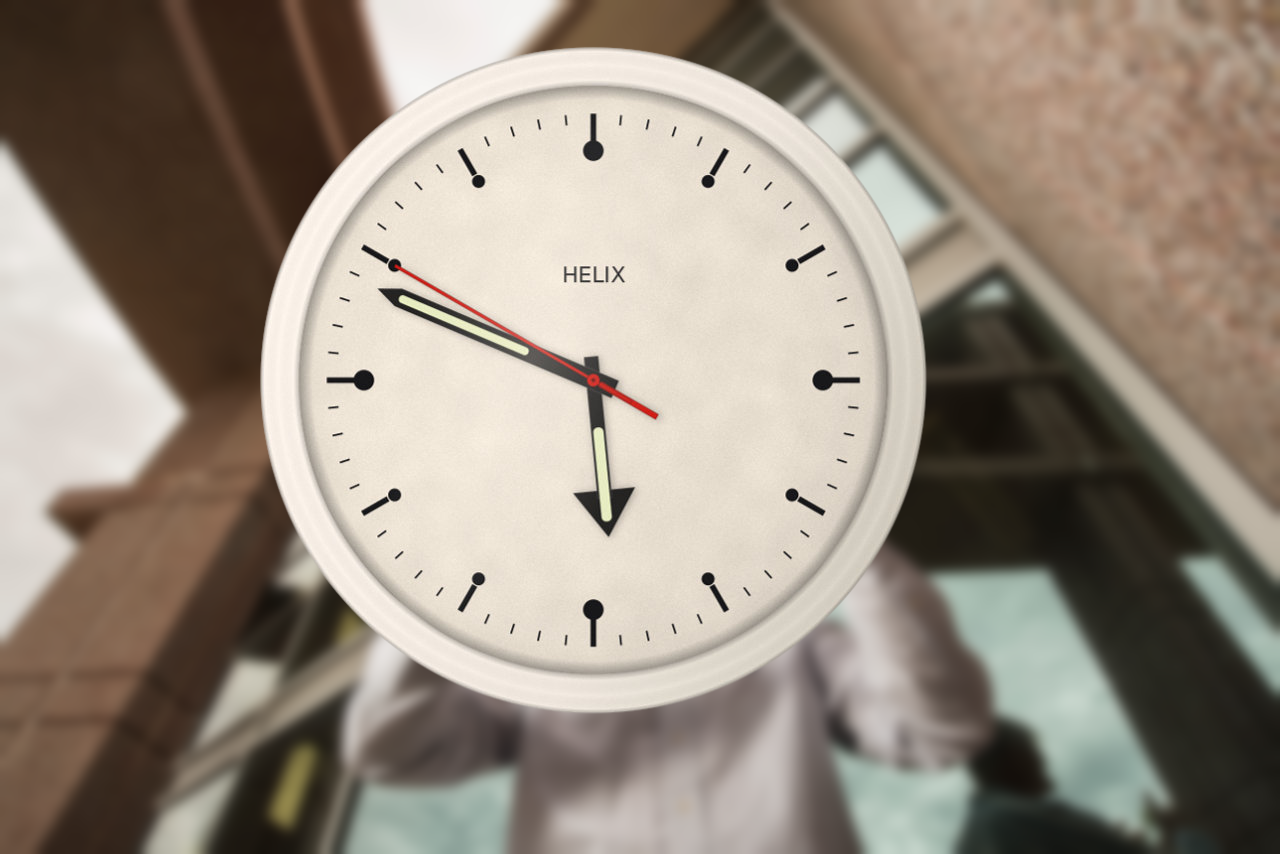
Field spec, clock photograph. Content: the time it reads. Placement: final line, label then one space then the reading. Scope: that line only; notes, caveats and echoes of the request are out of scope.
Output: 5:48:50
